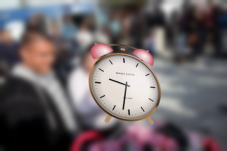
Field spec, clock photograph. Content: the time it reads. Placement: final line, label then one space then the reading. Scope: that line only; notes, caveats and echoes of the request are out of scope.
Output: 9:32
